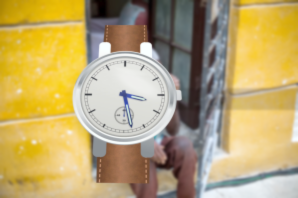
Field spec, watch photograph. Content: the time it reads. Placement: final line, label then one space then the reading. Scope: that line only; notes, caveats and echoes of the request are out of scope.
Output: 3:28
